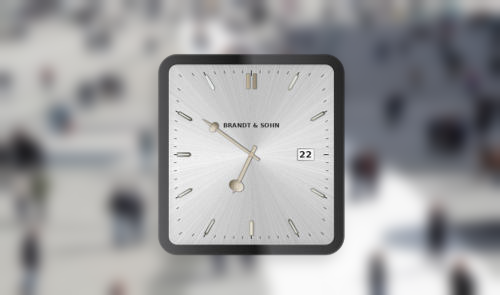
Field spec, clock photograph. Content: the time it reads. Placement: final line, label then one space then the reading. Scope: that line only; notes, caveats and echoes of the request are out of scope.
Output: 6:51
